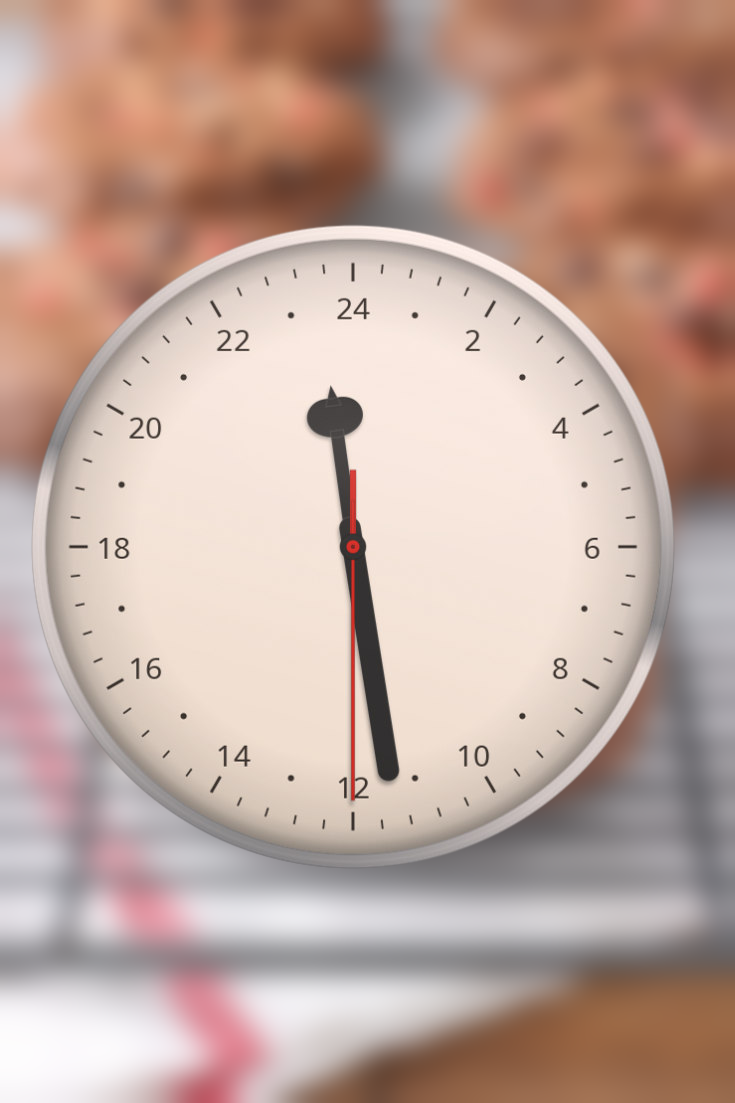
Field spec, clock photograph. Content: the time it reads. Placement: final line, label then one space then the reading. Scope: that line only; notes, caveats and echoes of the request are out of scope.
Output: 23:28:30
